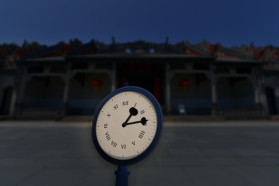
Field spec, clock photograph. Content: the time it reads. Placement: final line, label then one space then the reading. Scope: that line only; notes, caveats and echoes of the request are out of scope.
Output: 1:14
